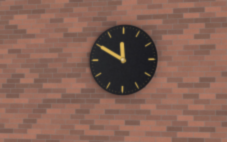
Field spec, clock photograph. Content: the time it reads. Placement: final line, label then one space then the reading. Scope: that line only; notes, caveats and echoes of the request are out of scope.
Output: 11:50
